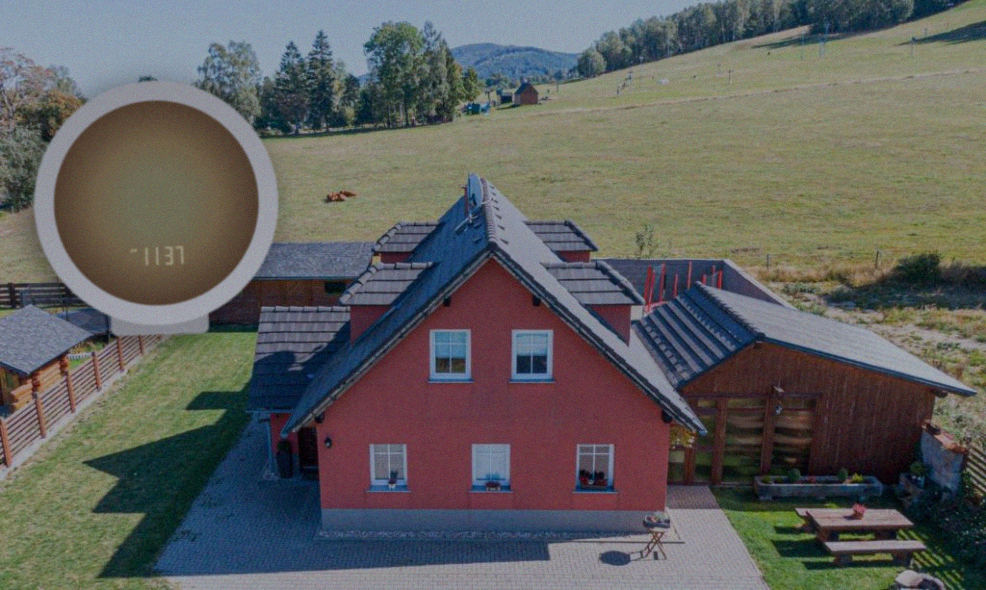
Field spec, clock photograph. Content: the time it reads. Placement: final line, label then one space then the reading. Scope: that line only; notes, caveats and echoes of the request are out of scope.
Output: 11:37
